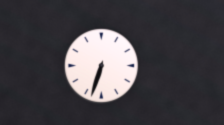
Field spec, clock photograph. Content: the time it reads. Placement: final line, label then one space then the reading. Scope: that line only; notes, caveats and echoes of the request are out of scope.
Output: 6:33
